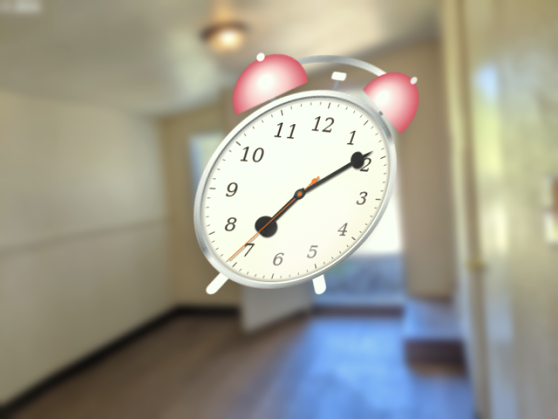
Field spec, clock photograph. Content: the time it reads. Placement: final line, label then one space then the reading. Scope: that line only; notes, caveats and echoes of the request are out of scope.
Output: 7:08:36
